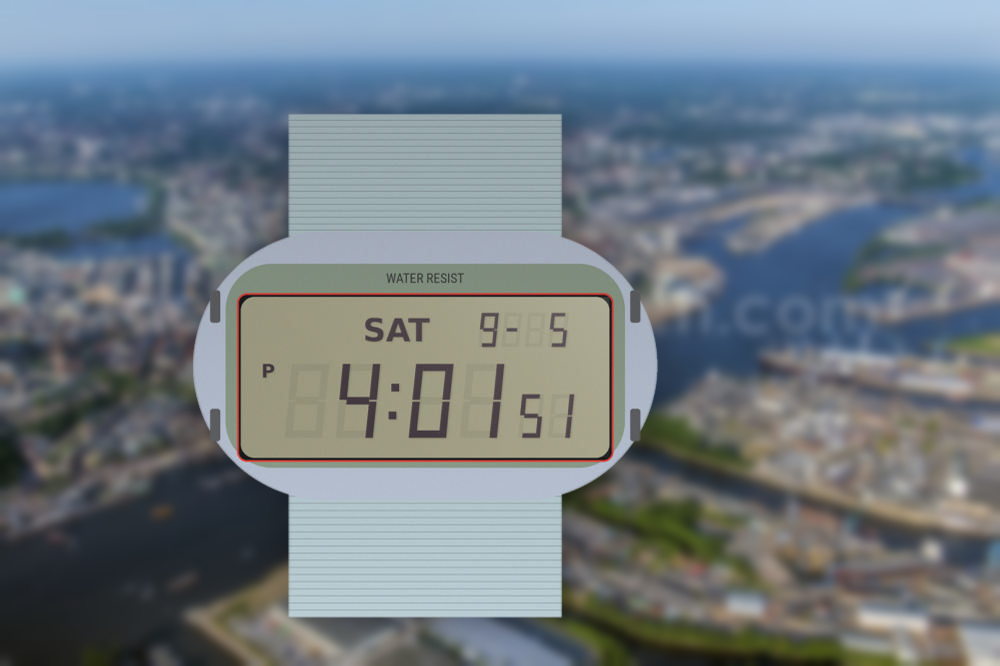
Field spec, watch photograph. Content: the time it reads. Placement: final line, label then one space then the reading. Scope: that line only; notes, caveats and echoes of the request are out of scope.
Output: 4:01:51
